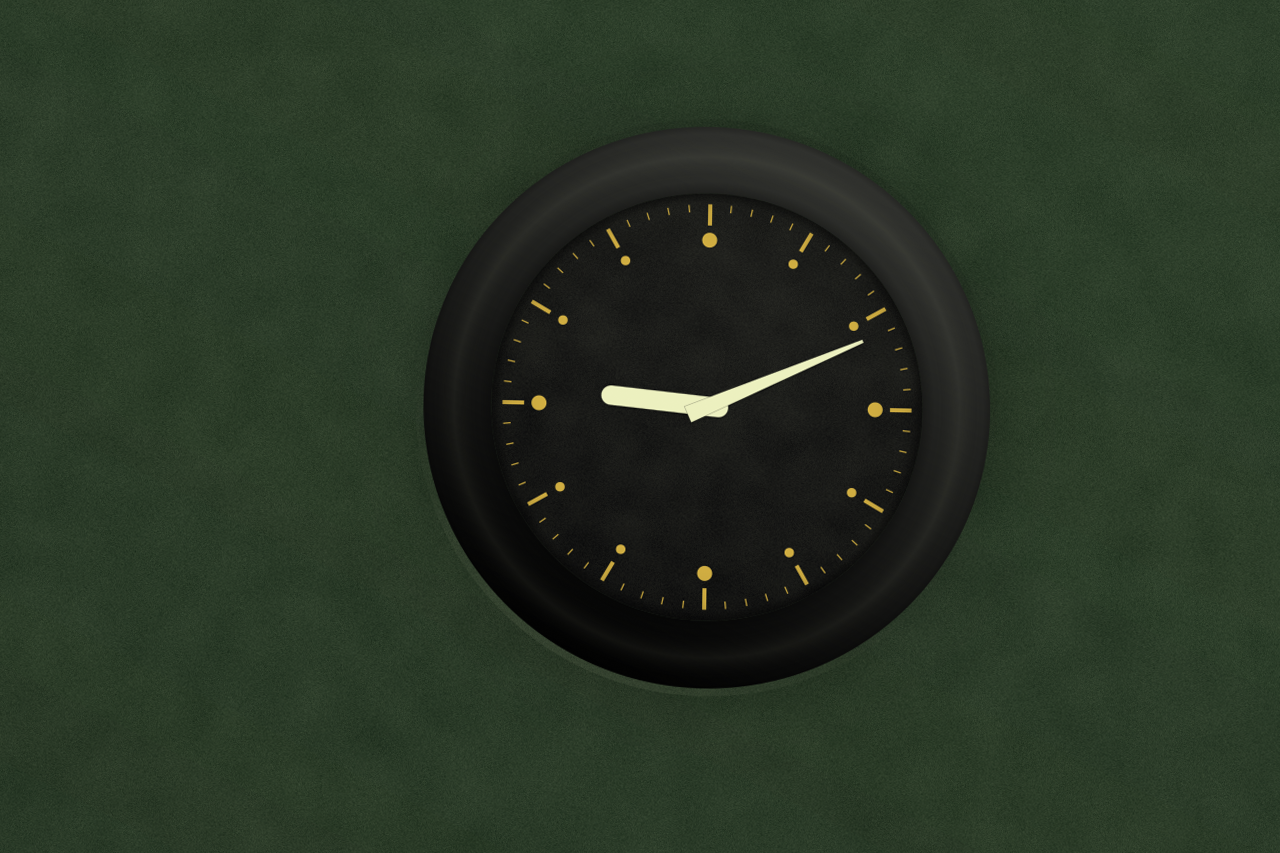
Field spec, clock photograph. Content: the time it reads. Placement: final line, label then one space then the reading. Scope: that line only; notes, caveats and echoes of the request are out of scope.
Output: 9:11
